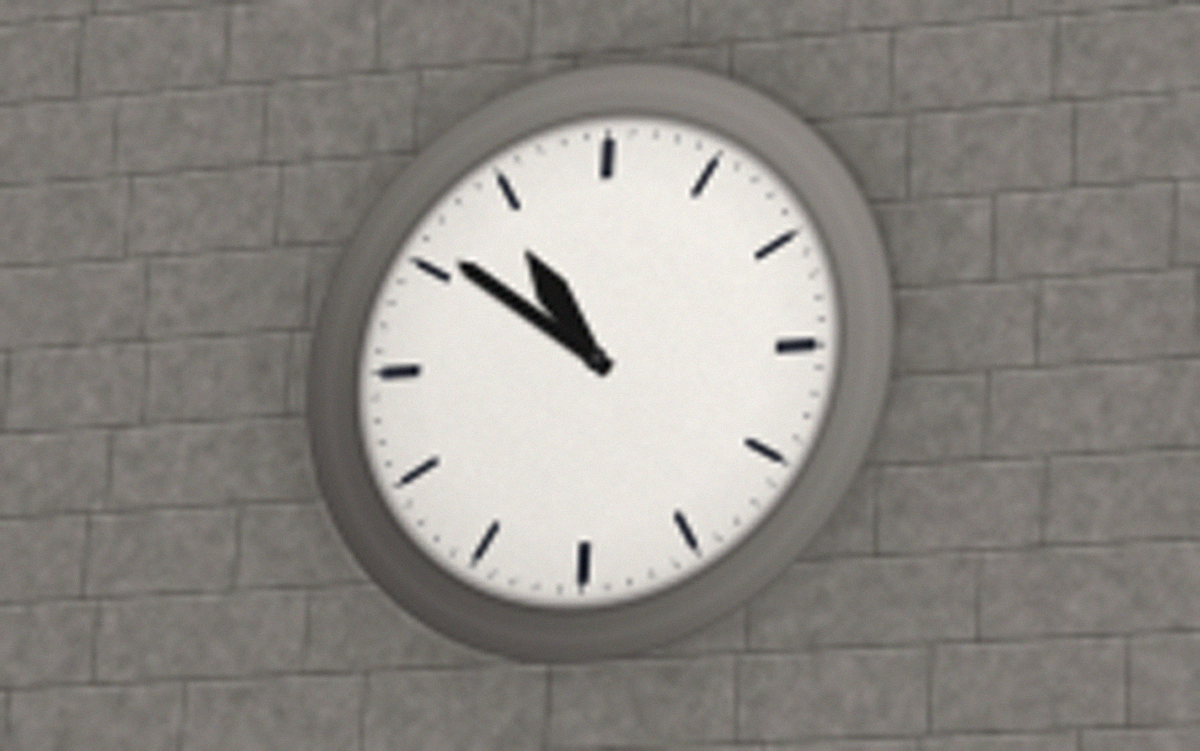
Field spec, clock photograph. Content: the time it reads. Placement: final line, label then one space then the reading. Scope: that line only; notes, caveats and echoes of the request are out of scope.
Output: 10:51
